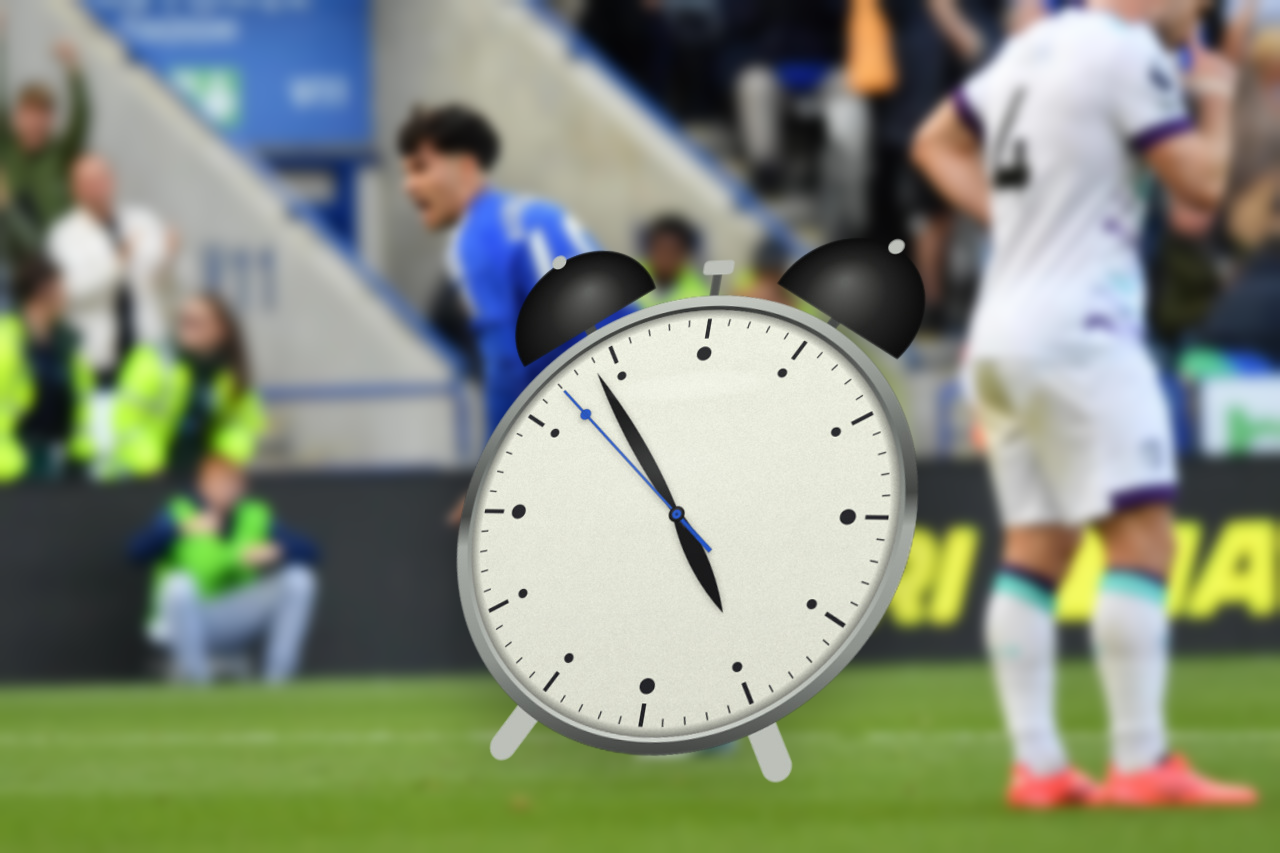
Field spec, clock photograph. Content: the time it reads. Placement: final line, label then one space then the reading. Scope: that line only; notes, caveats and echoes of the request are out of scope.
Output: 4:53:52
